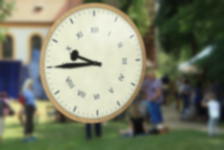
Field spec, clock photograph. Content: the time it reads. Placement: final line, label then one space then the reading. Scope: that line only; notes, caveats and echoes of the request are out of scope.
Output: 9:45
